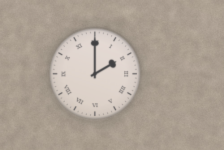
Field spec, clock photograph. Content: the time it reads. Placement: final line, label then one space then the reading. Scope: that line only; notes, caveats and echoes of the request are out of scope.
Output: 2:00
